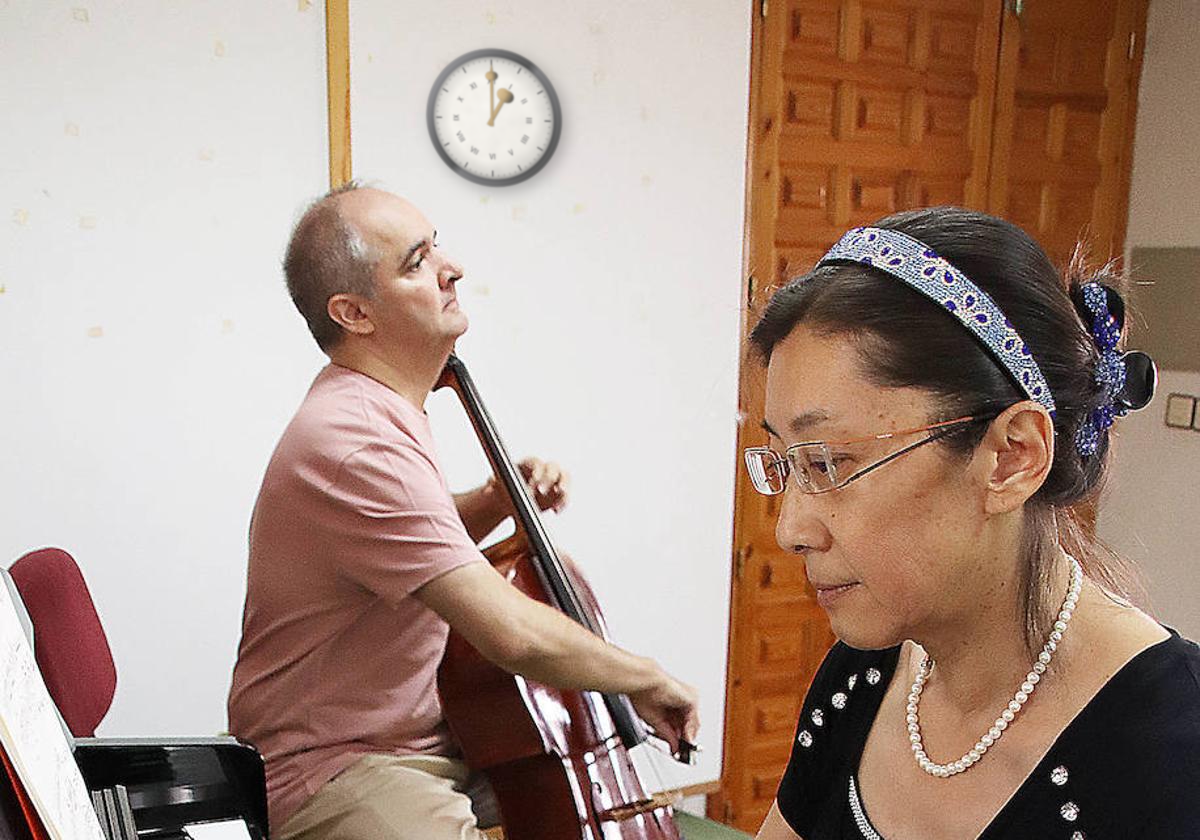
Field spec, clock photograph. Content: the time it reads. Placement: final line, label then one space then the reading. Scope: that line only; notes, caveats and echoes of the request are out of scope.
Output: 1:00
